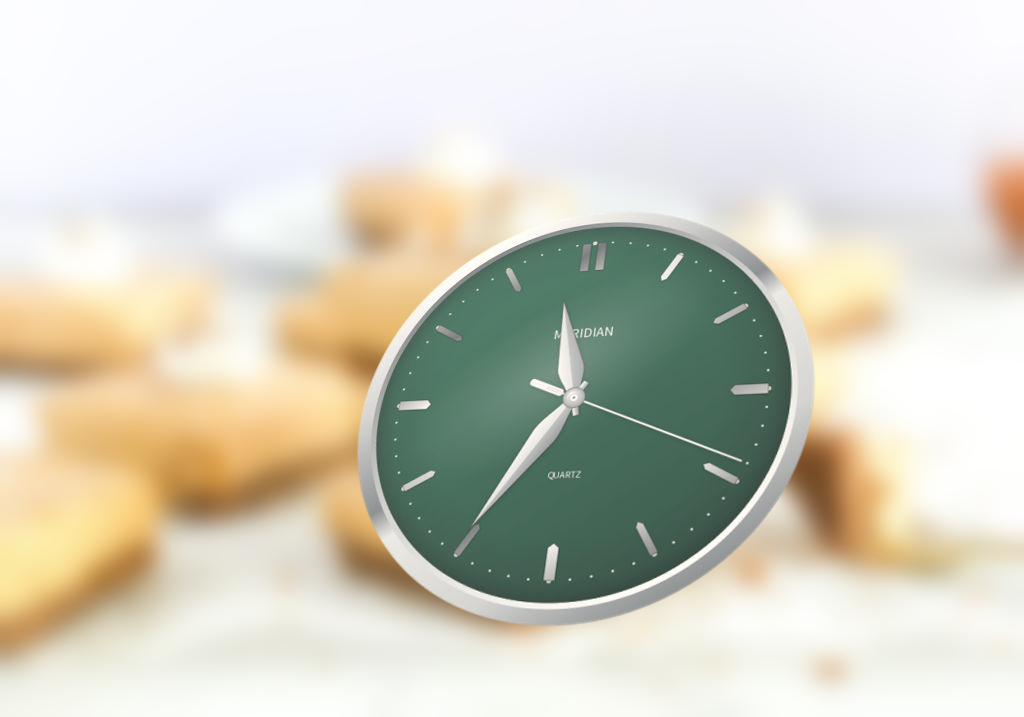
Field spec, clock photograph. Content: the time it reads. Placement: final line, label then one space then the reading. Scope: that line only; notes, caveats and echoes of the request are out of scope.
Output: 11:35:19
